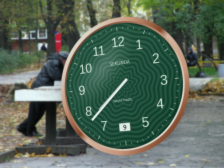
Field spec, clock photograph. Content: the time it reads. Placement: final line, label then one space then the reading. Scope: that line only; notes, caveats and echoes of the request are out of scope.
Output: 7:38
